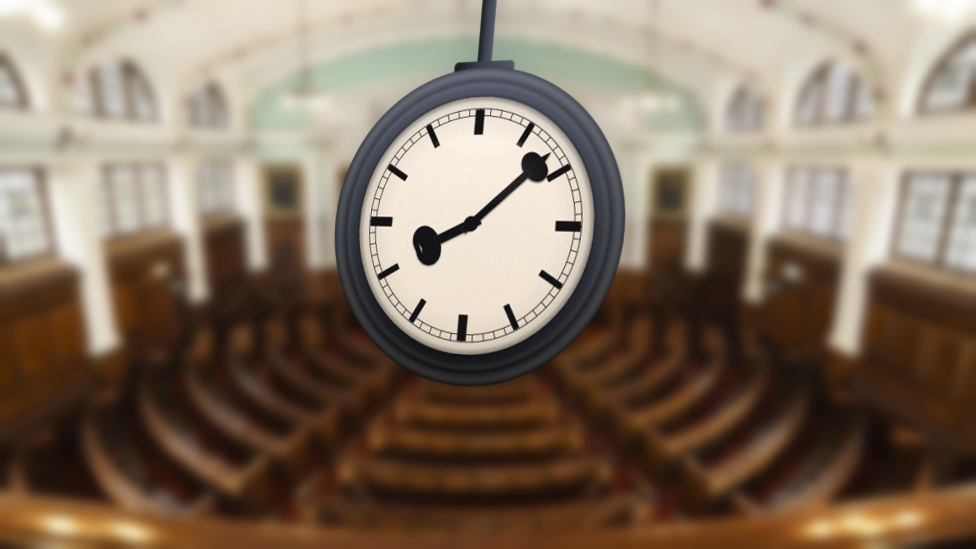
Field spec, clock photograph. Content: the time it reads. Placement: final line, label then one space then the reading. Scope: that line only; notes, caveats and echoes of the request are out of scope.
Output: 8:08
